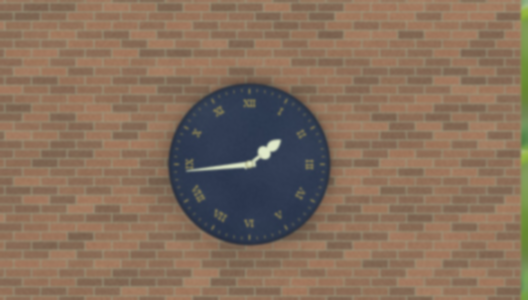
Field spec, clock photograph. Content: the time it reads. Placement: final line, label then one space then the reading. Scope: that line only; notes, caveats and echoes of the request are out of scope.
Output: 1:44
